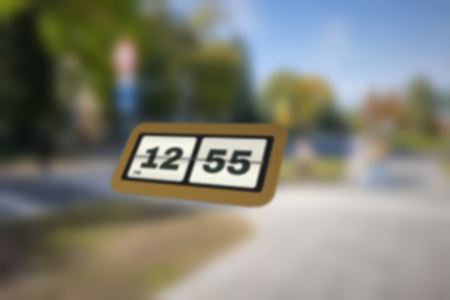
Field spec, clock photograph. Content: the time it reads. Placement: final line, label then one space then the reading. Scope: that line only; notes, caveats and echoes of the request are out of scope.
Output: 12:55
